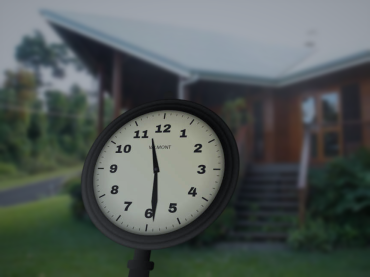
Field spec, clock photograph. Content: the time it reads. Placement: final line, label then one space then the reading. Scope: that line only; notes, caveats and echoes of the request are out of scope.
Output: 11:29
